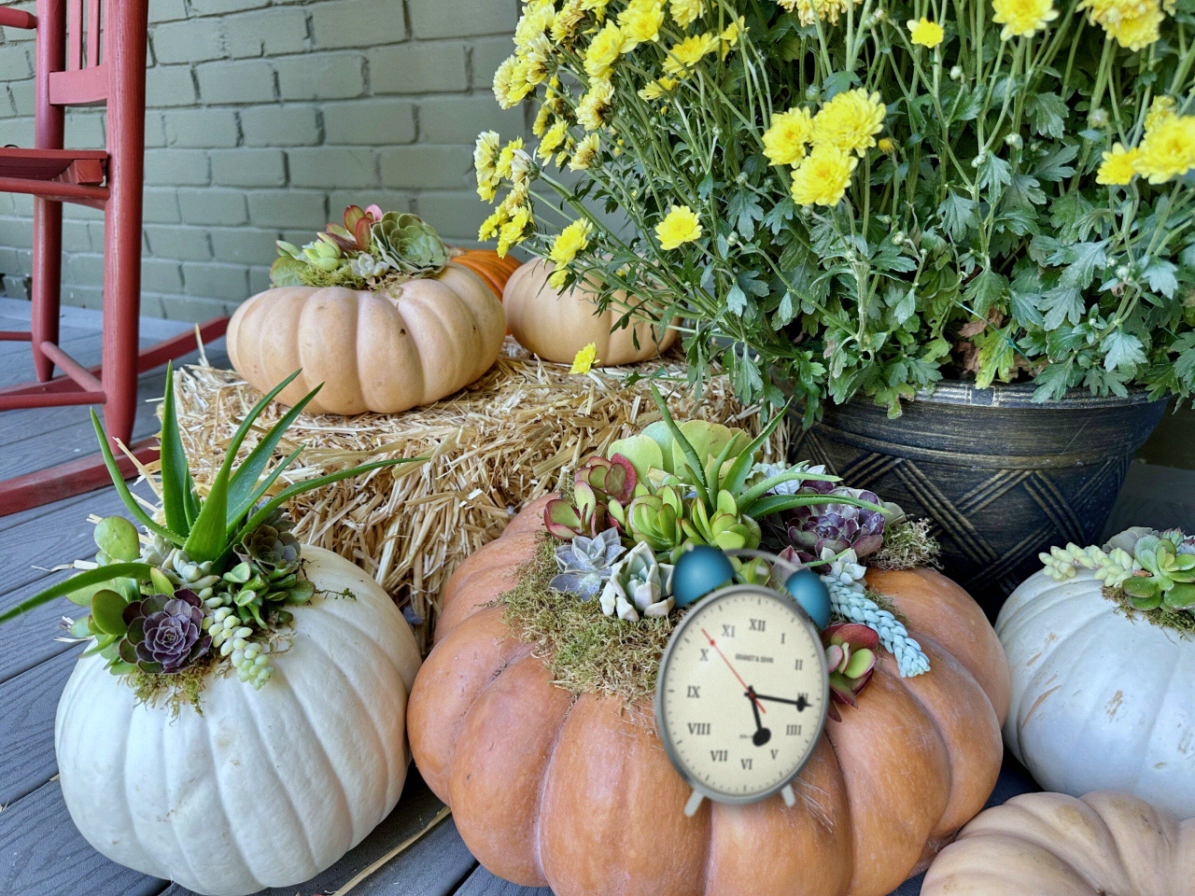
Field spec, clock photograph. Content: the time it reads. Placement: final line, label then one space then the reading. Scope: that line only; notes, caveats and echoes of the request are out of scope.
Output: 5:15:52
